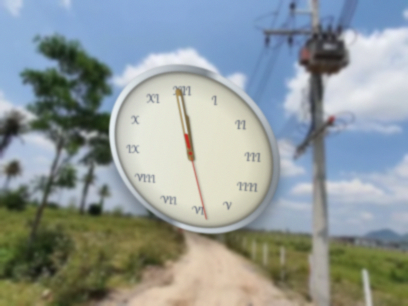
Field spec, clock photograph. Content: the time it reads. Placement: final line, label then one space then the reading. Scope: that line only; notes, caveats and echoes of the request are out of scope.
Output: 11:59:29
